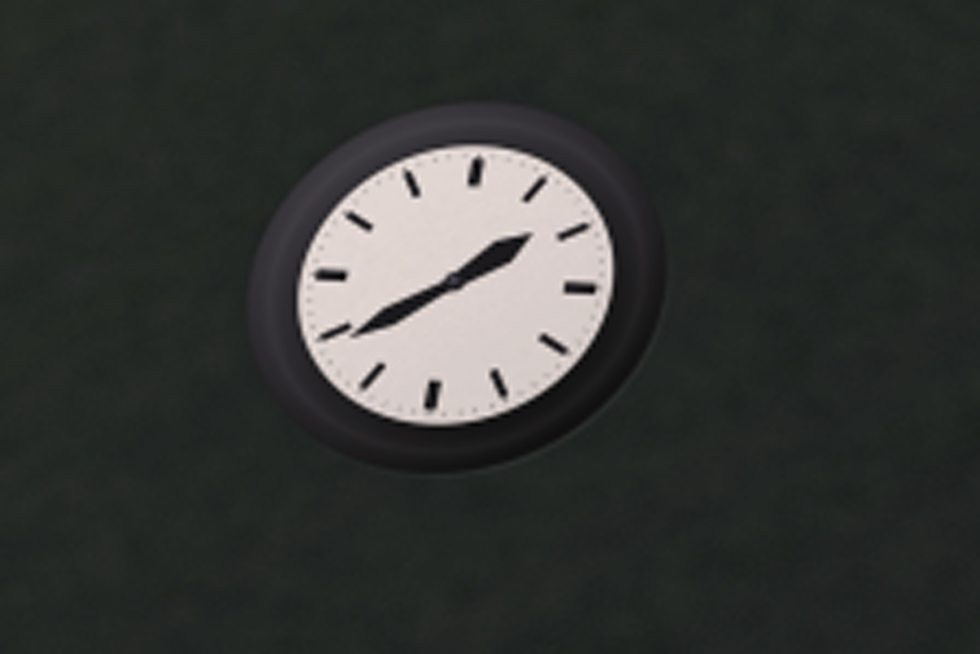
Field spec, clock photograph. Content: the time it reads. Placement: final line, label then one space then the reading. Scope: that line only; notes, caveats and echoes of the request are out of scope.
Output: 1:39
